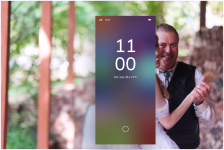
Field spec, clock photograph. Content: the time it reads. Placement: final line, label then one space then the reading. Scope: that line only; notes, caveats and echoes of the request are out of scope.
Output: 11:00
